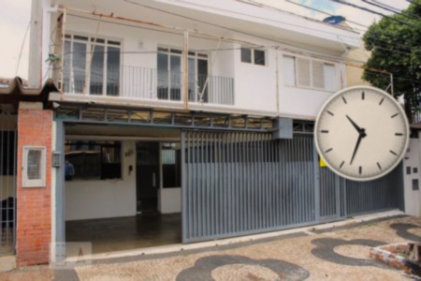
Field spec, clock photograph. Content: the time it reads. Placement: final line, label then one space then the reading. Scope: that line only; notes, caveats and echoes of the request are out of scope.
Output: 10:33
